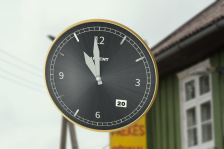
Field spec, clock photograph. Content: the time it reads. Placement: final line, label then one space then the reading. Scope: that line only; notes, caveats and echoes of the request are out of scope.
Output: 10:59
